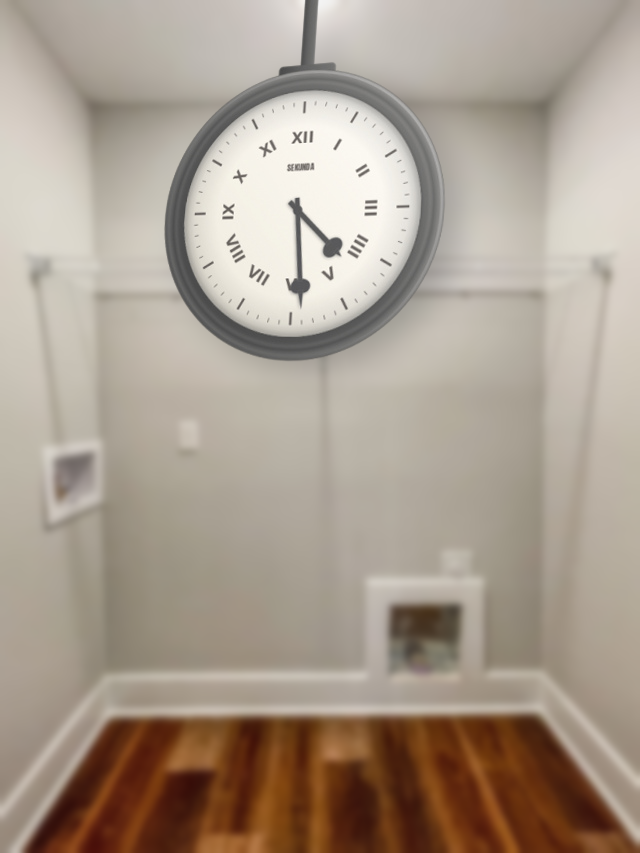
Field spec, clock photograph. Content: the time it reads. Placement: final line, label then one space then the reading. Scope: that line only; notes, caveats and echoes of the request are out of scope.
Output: 4:29
